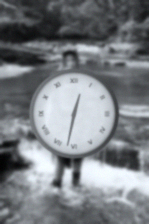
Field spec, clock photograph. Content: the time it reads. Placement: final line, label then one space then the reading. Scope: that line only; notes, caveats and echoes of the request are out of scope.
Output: 12:32
